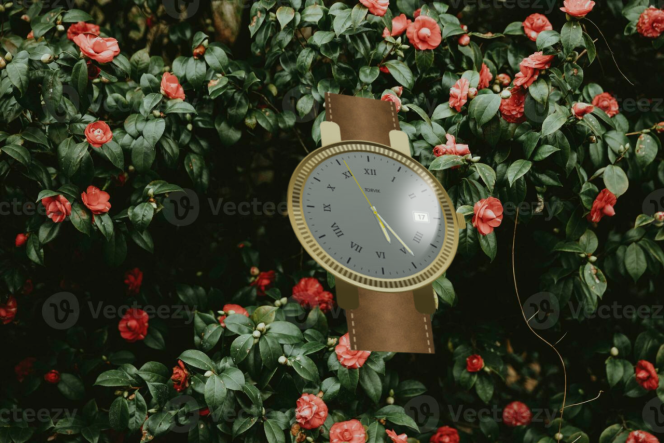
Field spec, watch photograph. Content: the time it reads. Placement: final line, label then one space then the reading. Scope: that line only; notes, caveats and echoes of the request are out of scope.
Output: 5:23:56
